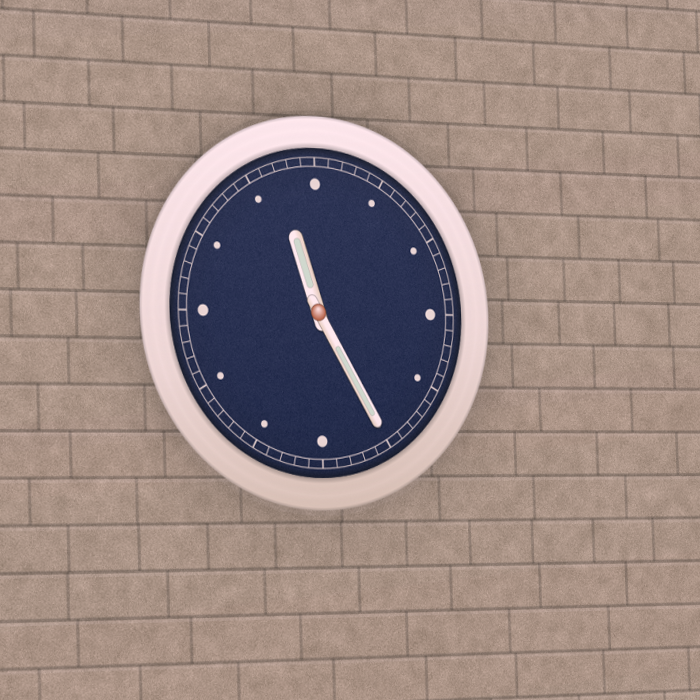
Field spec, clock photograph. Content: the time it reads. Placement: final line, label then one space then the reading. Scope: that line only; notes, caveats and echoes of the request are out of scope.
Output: 11:25
